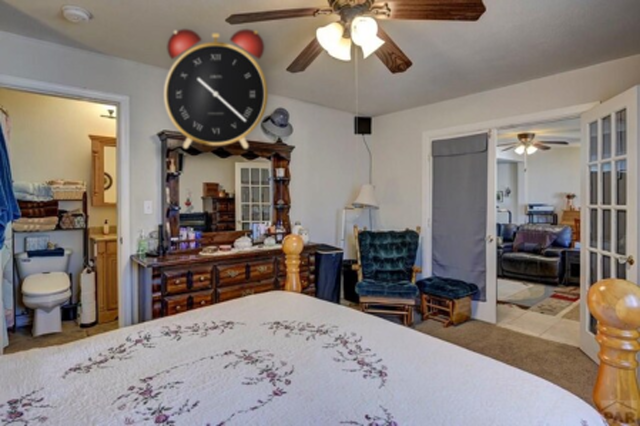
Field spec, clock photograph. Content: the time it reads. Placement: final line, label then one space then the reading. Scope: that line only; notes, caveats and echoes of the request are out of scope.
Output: 10:22
